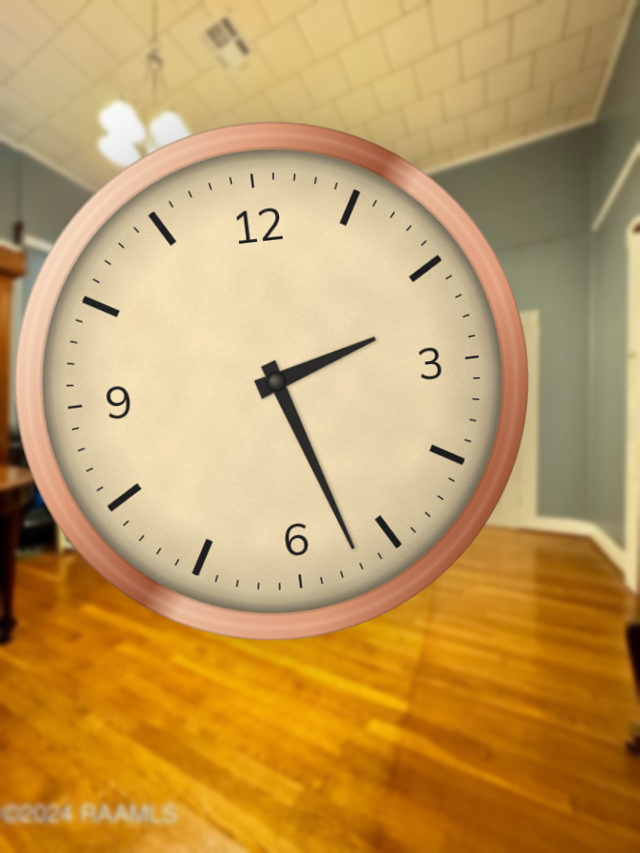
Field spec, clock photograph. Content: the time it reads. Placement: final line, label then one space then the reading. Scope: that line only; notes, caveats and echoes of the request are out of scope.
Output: 2:27
